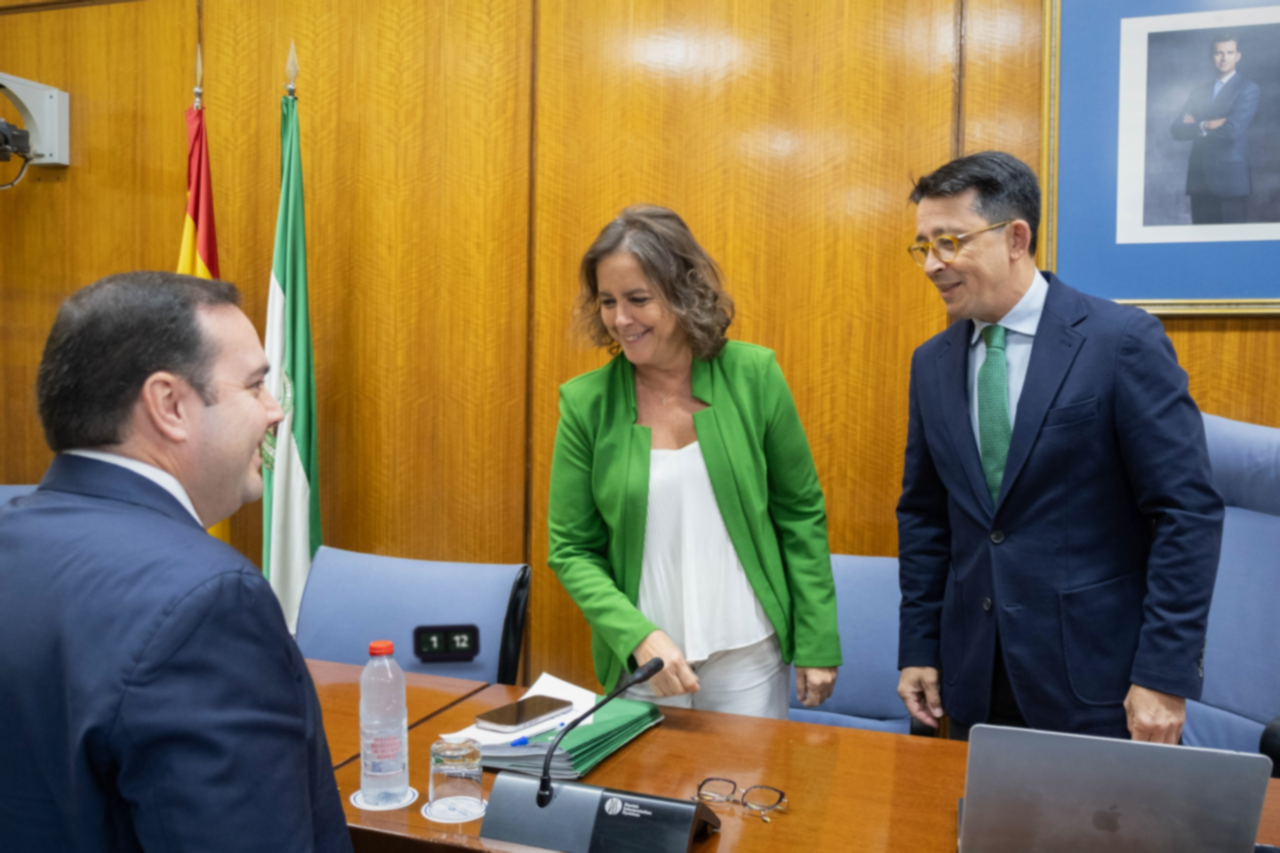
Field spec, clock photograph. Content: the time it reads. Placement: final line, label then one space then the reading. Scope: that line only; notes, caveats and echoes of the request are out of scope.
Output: 1:12
